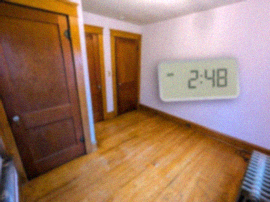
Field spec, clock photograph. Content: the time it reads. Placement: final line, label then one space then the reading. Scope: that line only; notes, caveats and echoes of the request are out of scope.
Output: 2:48
